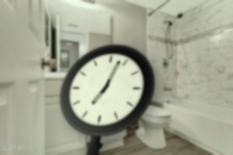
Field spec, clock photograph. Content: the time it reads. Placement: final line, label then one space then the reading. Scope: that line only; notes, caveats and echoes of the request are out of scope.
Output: 7:03
